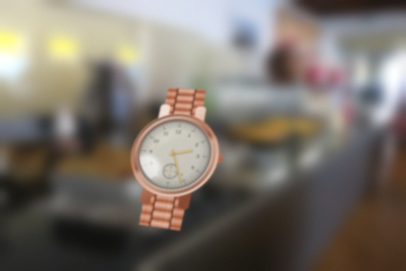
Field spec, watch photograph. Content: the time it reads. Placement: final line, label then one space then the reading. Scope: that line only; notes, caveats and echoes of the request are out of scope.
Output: 2:26
